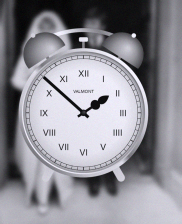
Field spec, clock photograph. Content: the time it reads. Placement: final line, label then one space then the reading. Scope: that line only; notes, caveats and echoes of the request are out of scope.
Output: 1:52
